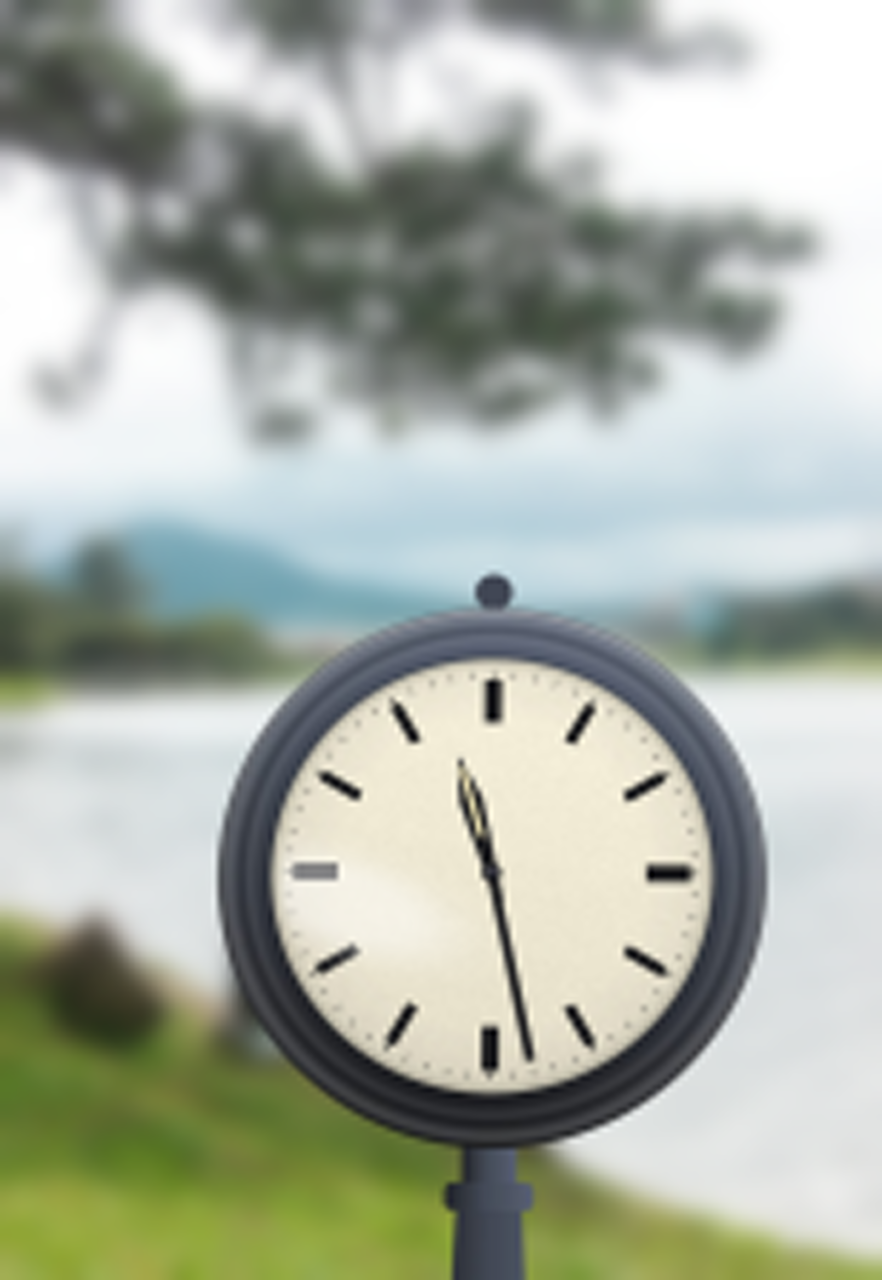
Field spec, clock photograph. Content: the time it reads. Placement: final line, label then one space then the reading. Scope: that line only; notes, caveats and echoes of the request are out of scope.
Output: 11:28
